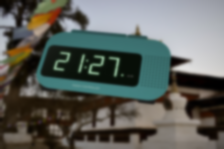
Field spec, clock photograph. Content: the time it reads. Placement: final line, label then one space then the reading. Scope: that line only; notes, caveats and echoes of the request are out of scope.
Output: 21:27
